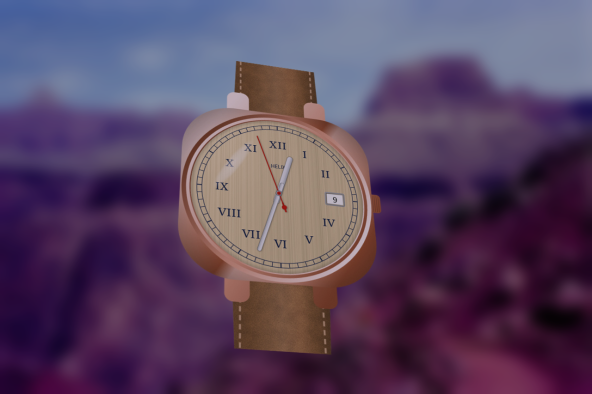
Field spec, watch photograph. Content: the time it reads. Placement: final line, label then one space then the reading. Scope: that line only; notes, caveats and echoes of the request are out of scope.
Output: 12:32:57
